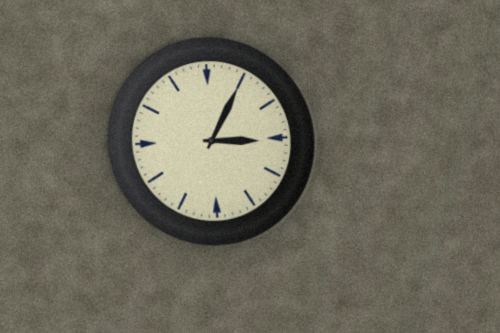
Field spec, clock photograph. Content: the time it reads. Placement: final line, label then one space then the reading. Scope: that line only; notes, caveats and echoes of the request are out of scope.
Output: 3:05
